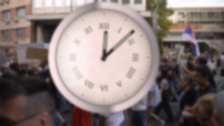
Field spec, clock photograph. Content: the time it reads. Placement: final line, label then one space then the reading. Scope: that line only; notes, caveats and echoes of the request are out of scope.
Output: 12:08
